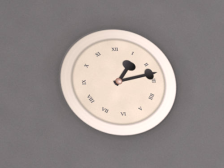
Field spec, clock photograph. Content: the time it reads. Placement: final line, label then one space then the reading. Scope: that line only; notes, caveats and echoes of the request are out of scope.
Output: 1:13
